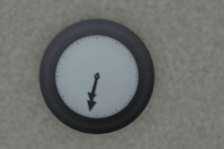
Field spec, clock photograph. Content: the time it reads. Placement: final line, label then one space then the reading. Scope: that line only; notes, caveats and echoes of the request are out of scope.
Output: 6:32
